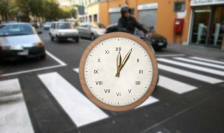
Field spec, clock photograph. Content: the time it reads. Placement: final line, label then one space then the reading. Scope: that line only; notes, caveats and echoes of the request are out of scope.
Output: 12:05
